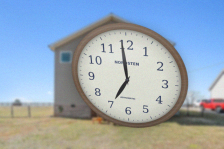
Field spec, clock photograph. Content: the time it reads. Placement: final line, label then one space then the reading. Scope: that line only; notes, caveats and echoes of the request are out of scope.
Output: 6:59
